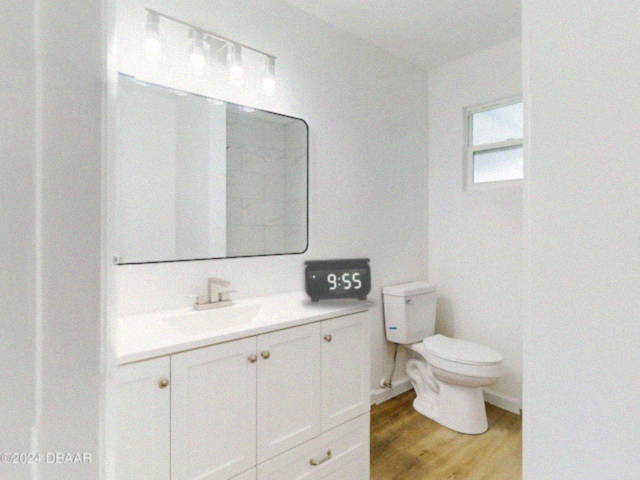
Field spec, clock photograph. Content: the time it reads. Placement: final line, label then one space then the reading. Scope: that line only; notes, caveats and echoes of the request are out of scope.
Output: 9:55
